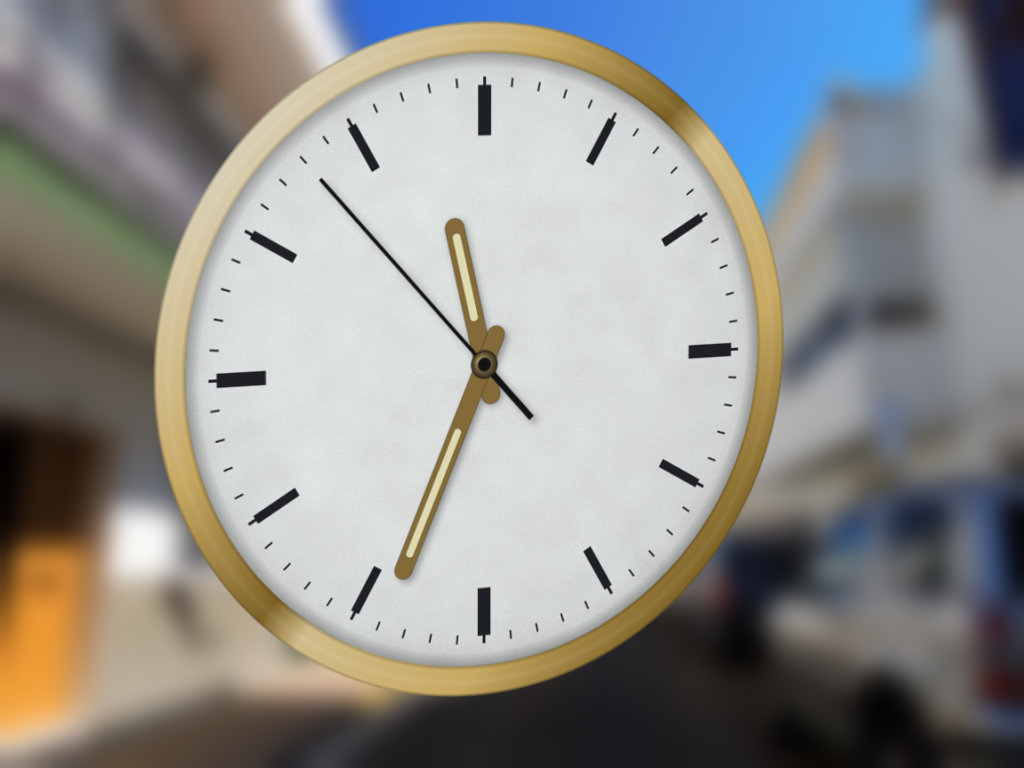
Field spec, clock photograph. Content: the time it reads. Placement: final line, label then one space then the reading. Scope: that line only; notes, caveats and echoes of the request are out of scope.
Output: 11:33:53
